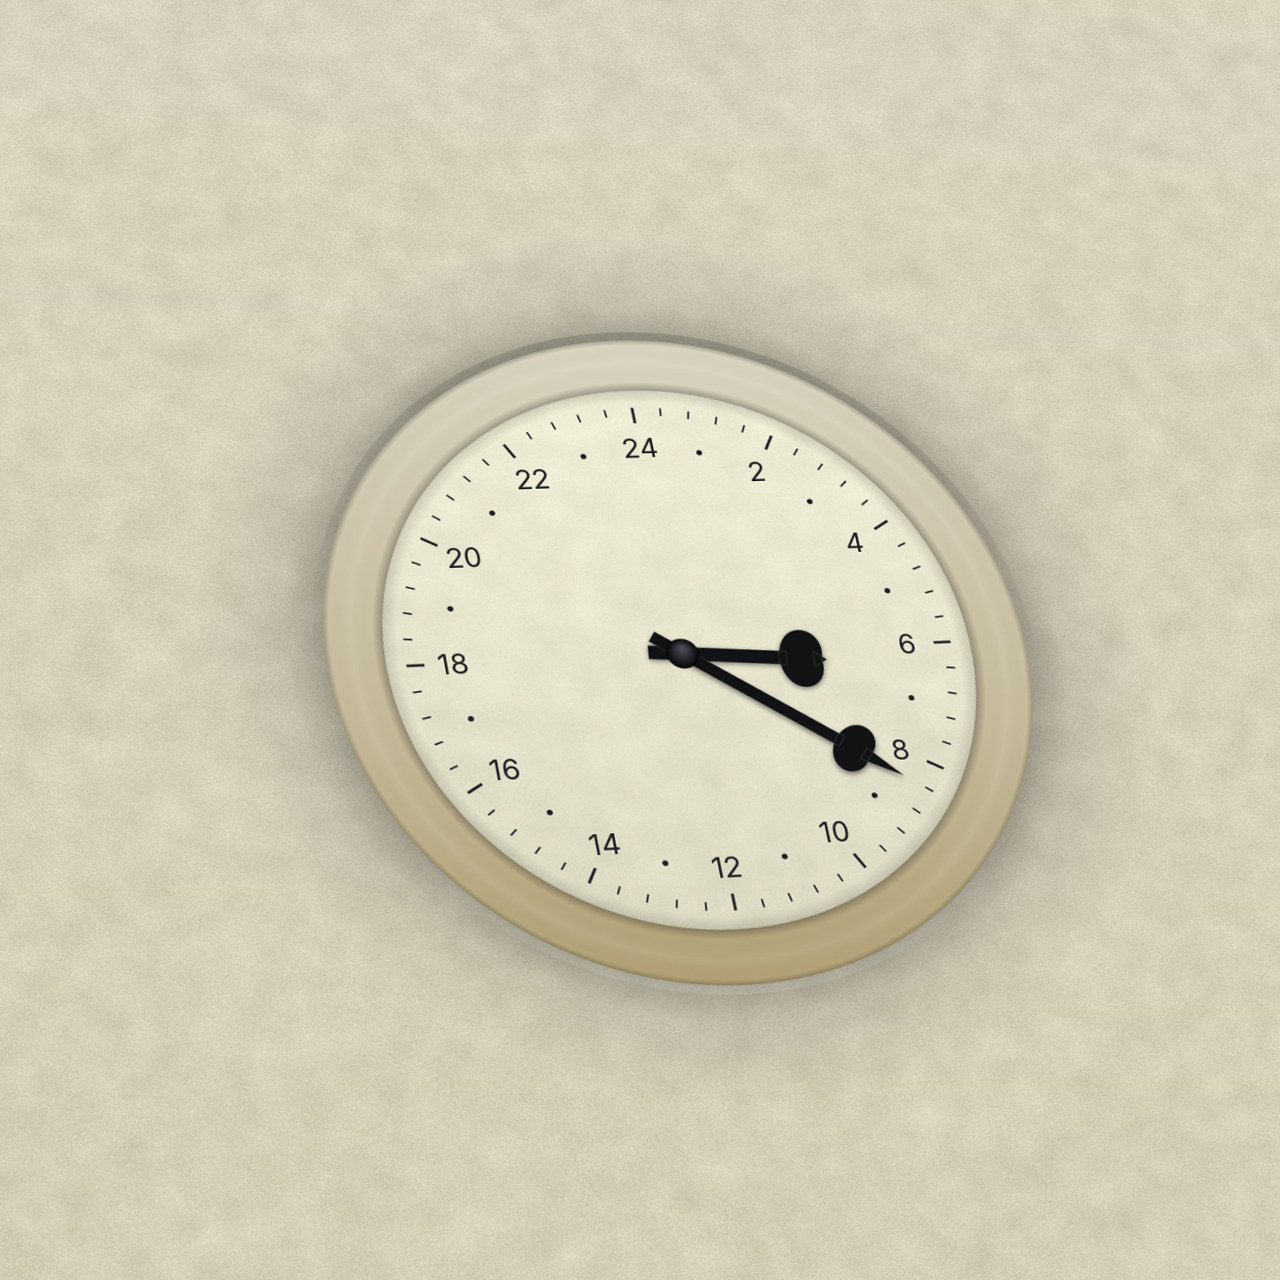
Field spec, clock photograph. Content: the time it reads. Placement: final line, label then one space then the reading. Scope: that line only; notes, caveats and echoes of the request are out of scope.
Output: 6:21
